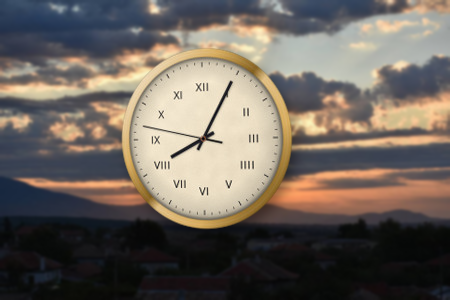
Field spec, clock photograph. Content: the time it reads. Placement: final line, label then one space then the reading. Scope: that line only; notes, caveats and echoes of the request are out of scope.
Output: 8:04:47
